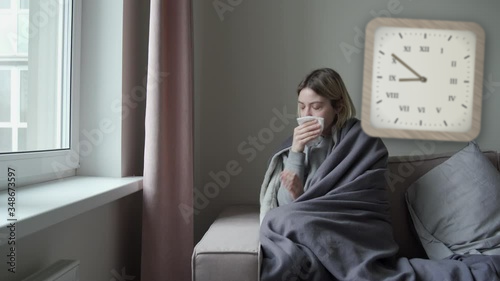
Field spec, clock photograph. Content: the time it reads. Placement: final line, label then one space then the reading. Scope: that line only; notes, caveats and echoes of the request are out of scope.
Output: 8:51
